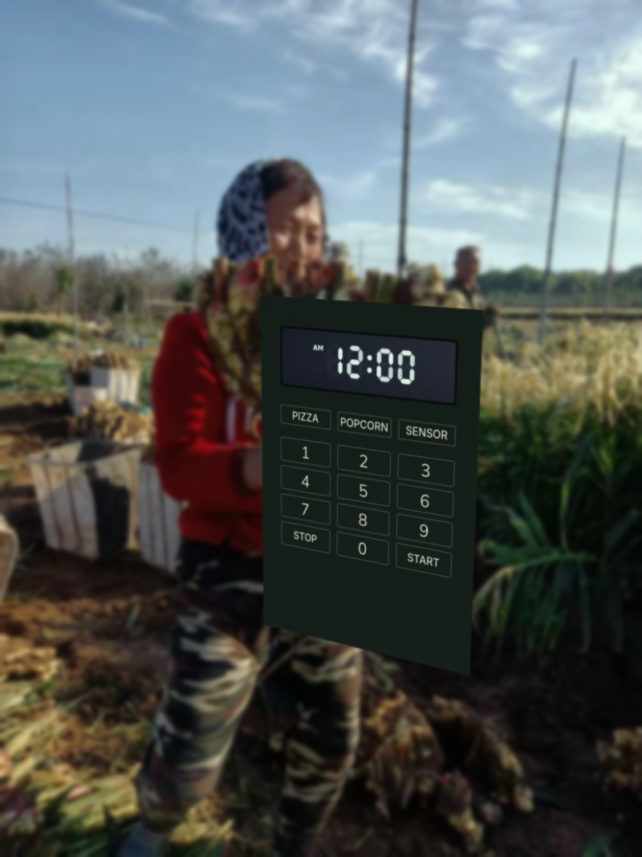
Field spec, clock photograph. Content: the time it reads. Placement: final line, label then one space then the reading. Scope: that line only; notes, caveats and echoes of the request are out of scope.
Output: 12:00
